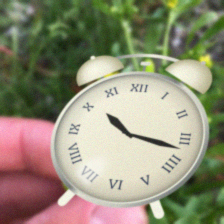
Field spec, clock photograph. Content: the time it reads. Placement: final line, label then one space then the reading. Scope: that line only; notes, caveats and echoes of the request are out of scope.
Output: 10:17
